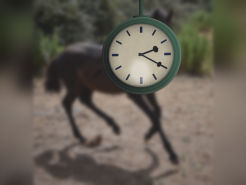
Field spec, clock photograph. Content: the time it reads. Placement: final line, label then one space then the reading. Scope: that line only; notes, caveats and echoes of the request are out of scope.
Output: 2:20
